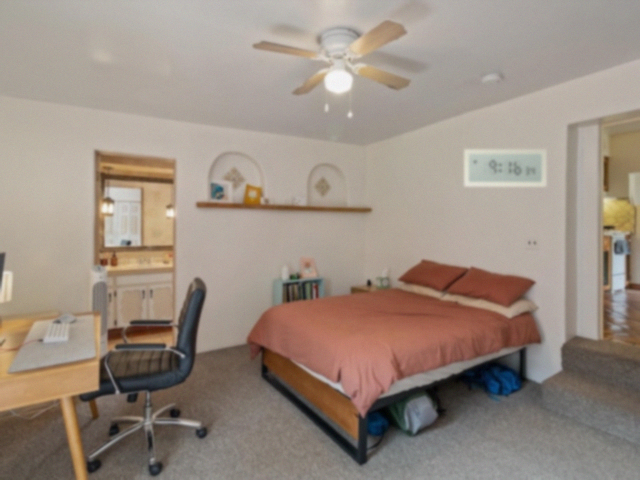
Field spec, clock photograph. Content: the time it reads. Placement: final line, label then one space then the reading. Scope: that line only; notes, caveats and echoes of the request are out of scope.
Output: 9:16
